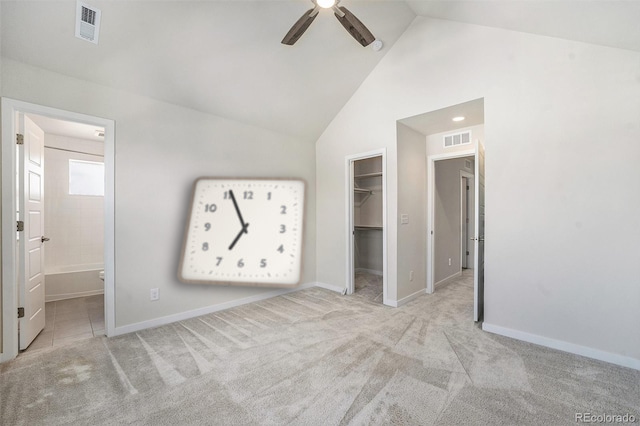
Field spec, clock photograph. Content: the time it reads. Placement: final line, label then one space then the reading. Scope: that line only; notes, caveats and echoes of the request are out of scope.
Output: 6:56
